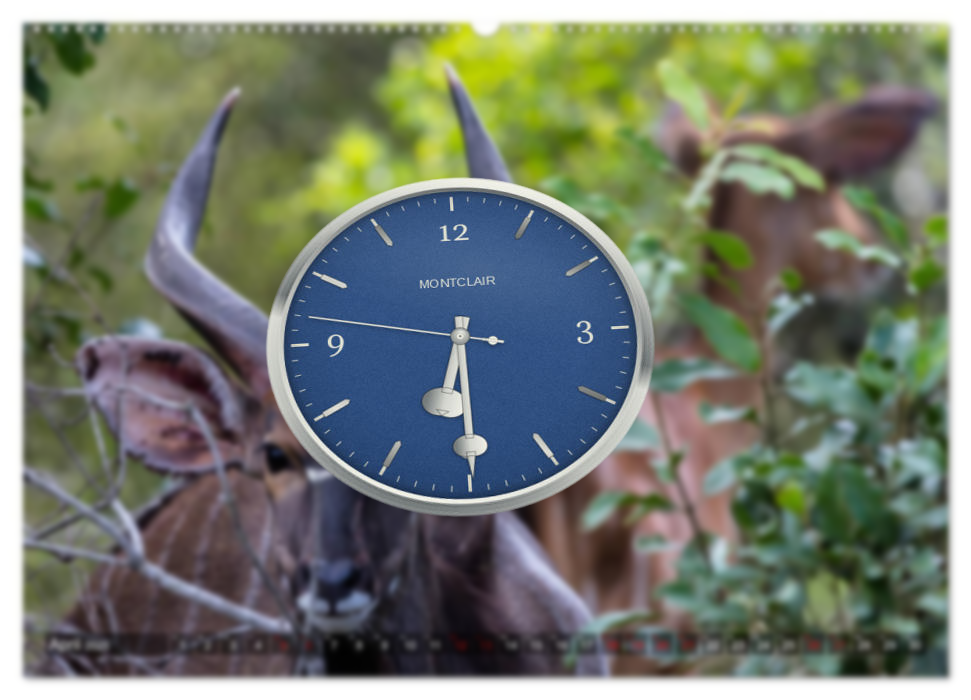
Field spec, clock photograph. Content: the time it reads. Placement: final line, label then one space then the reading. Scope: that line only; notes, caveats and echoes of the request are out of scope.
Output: 6:29:47
